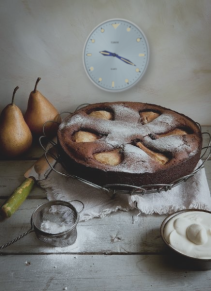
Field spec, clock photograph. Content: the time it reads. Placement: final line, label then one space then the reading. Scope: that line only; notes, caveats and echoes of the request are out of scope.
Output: 9:19
